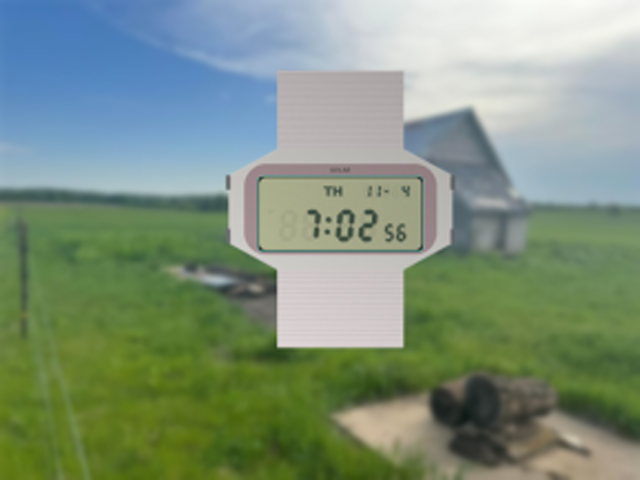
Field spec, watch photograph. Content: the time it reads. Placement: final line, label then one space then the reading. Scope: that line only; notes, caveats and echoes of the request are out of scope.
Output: 7:02:56
